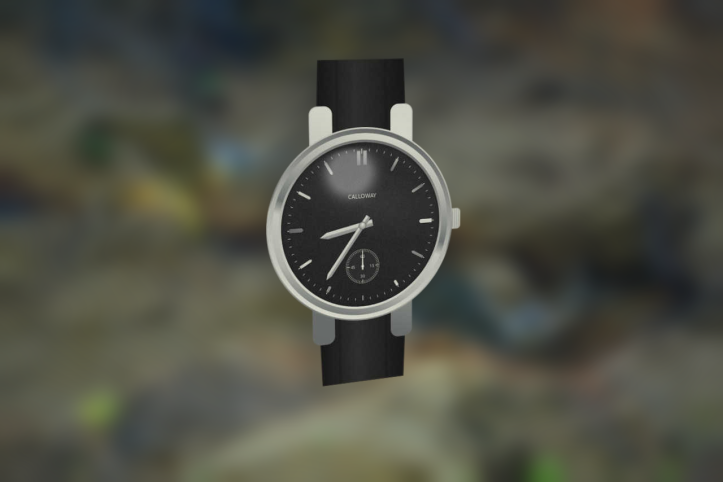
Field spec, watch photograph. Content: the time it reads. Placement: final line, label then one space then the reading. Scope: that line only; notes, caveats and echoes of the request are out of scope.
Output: 8:36
